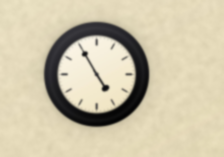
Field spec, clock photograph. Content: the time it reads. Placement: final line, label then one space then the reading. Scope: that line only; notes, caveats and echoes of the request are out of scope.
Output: 4:55
